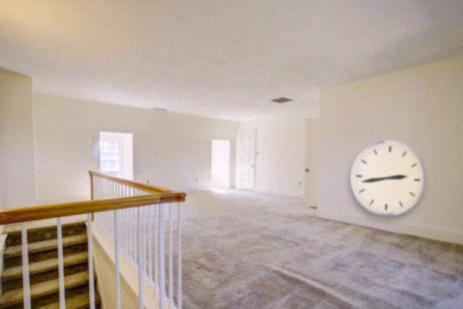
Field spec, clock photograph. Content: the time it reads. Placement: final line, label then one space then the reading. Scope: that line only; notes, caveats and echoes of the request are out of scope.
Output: 2:43
